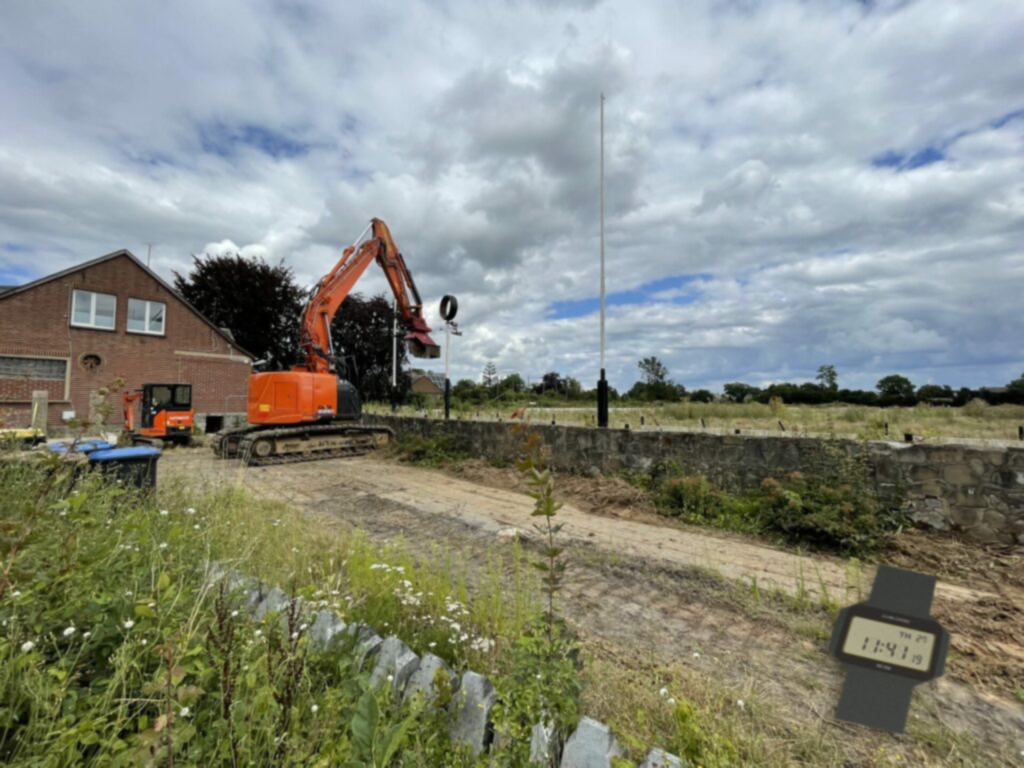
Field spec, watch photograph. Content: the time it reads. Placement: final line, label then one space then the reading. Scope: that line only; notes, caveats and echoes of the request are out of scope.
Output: 11:41
